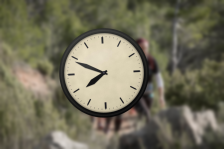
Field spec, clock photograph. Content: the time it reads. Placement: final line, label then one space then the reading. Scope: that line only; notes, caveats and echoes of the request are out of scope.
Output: 7:49
